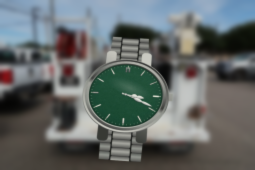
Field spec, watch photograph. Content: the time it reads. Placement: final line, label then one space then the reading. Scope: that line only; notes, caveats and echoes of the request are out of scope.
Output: 3:19
